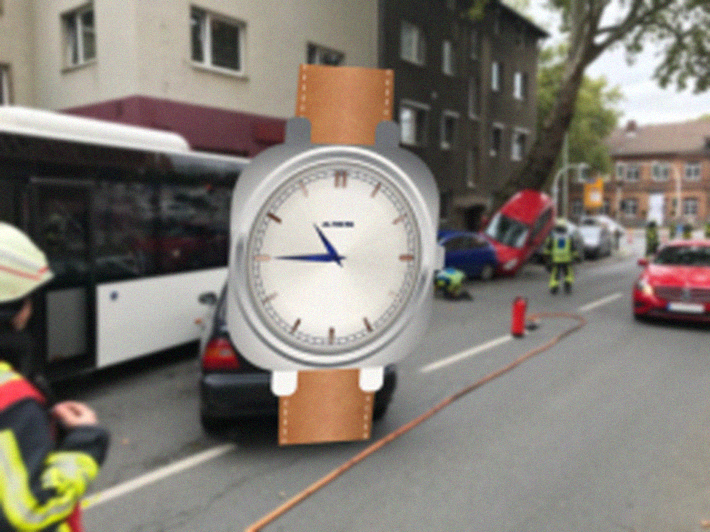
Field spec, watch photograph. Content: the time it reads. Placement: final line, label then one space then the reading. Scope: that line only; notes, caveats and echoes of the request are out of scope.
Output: 10:45
